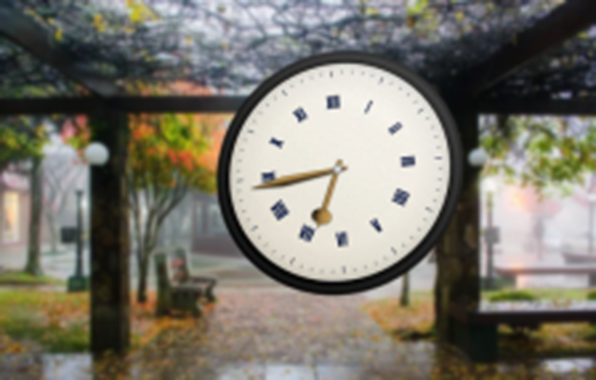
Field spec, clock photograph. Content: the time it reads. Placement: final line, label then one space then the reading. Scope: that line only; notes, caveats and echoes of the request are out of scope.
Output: 6:44
